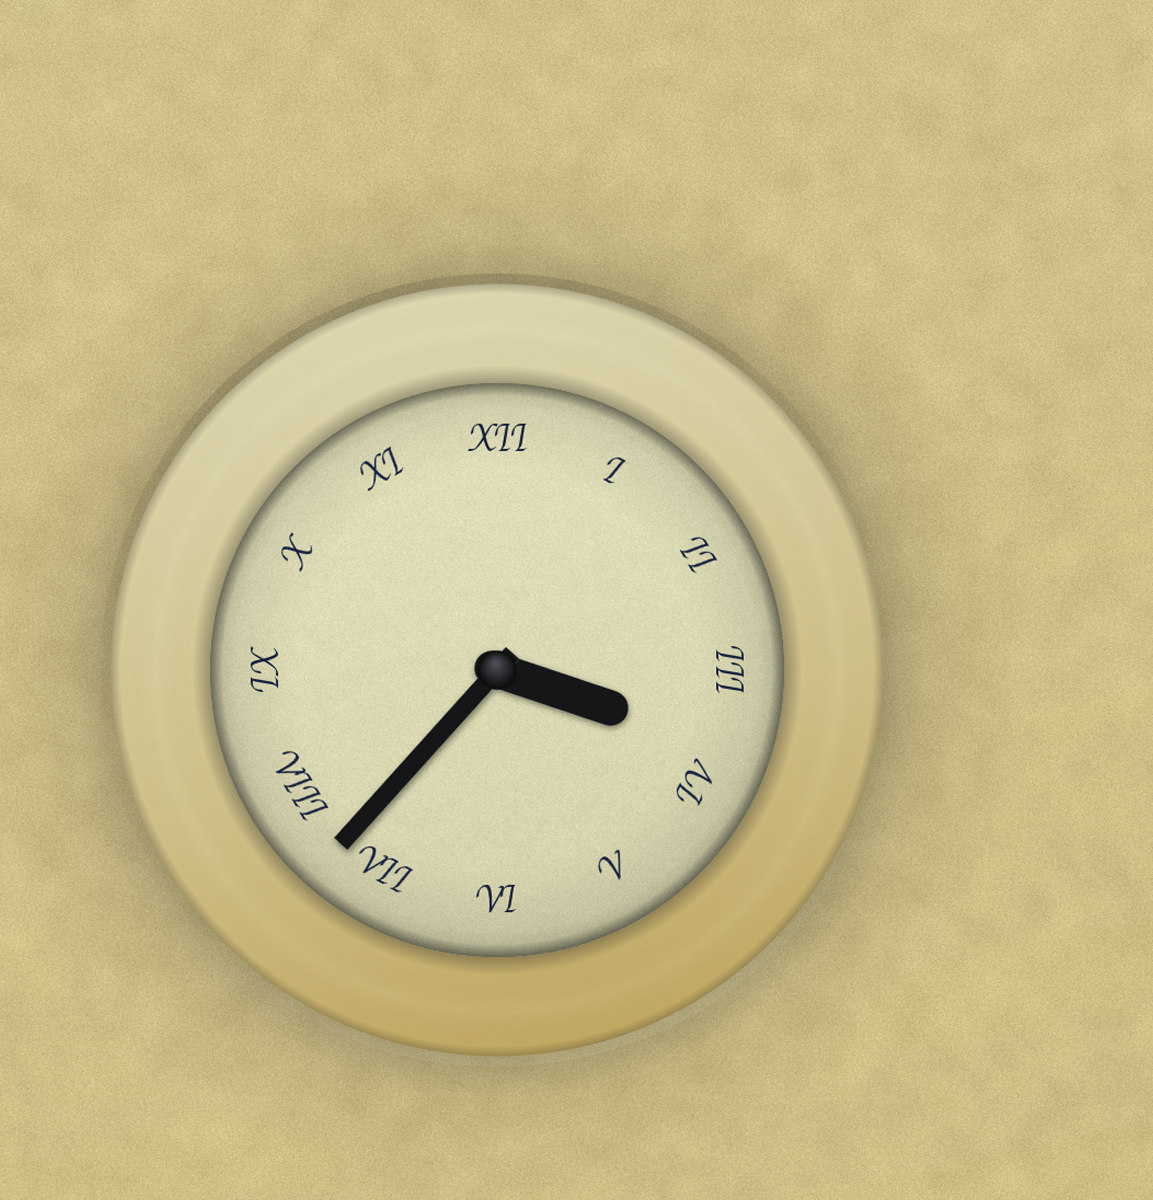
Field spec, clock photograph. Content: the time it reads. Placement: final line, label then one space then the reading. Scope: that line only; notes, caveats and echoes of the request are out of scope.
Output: 3:37
